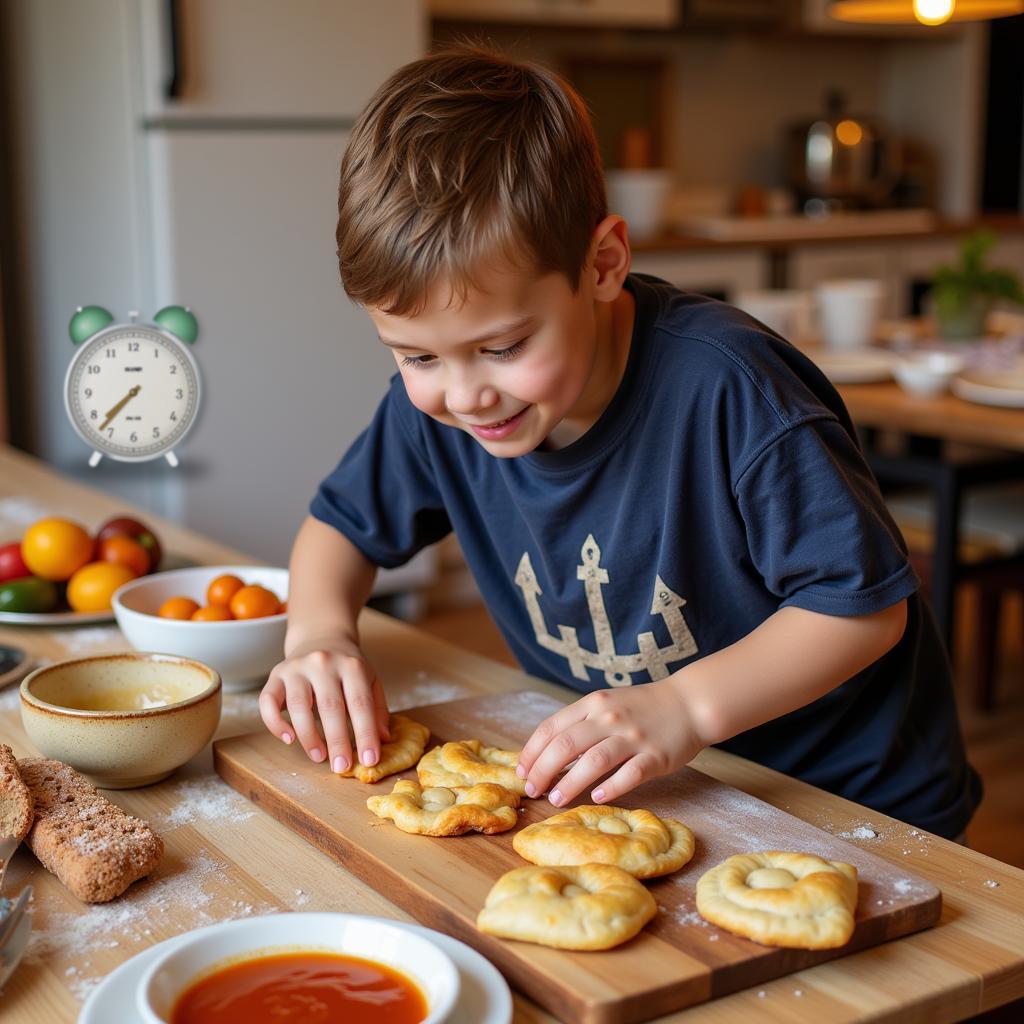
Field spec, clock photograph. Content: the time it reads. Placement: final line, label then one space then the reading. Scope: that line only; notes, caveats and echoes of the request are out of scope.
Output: 7:37
